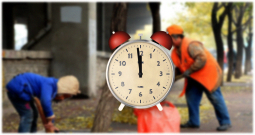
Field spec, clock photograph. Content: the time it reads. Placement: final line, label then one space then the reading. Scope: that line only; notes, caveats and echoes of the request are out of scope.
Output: 11:59
